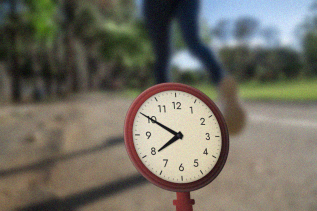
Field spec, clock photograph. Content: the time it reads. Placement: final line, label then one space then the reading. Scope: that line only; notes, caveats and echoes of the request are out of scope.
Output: 7:50
